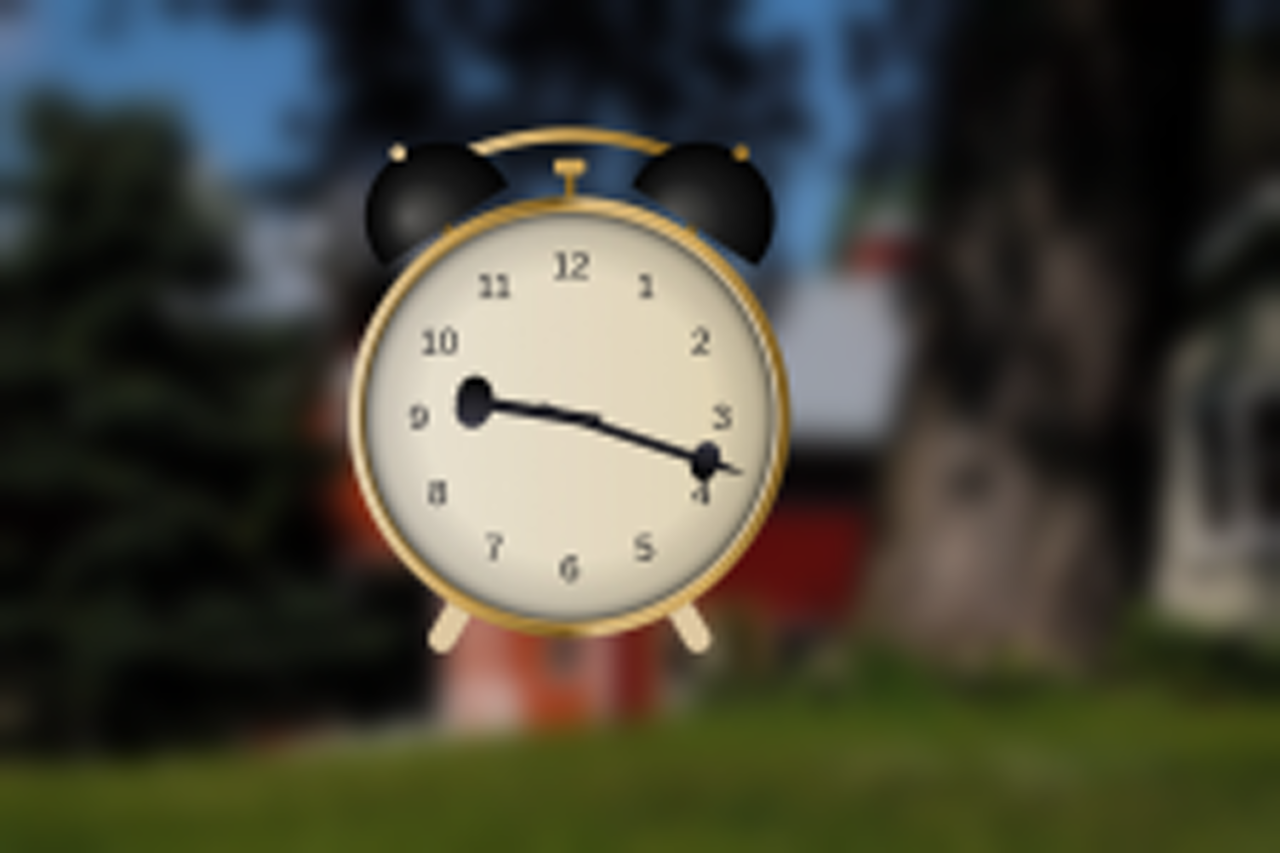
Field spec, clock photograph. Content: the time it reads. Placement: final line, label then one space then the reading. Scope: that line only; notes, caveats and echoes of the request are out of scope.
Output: 9:18
